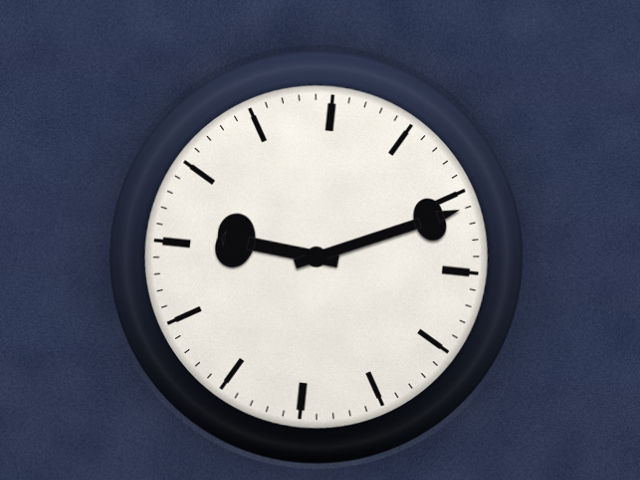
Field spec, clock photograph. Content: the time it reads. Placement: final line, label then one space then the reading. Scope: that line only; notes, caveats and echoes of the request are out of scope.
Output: 9:11
